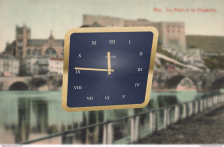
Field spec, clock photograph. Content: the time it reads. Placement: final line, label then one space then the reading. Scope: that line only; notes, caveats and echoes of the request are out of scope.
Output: 11:46
